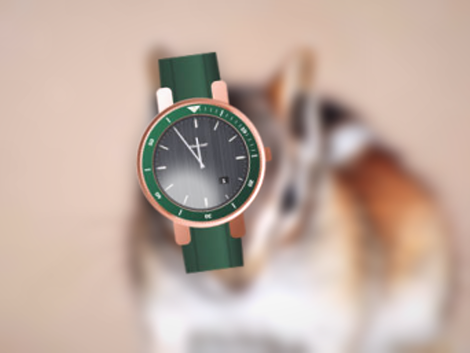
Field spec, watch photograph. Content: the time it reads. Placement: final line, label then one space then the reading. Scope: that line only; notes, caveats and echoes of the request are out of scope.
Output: 11:55
